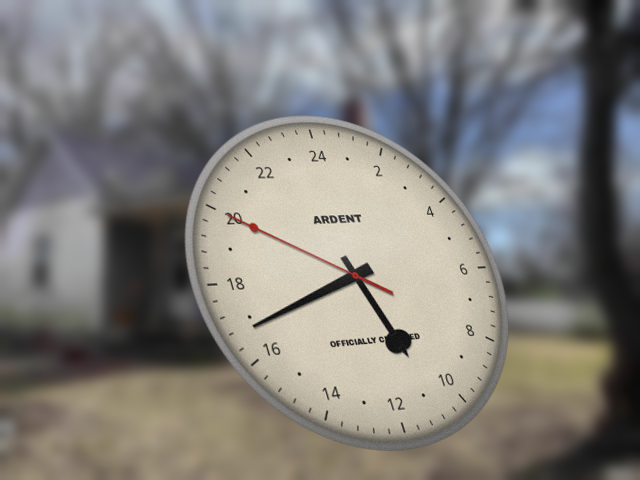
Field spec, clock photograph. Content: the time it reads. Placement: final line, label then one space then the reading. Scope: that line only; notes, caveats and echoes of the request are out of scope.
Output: 10:41:50
